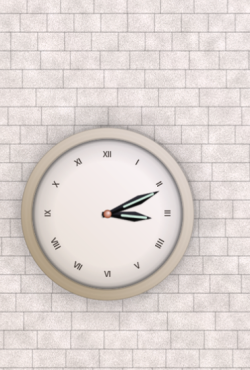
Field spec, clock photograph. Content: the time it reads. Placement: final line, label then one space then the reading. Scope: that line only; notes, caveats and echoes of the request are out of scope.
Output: 3:11
